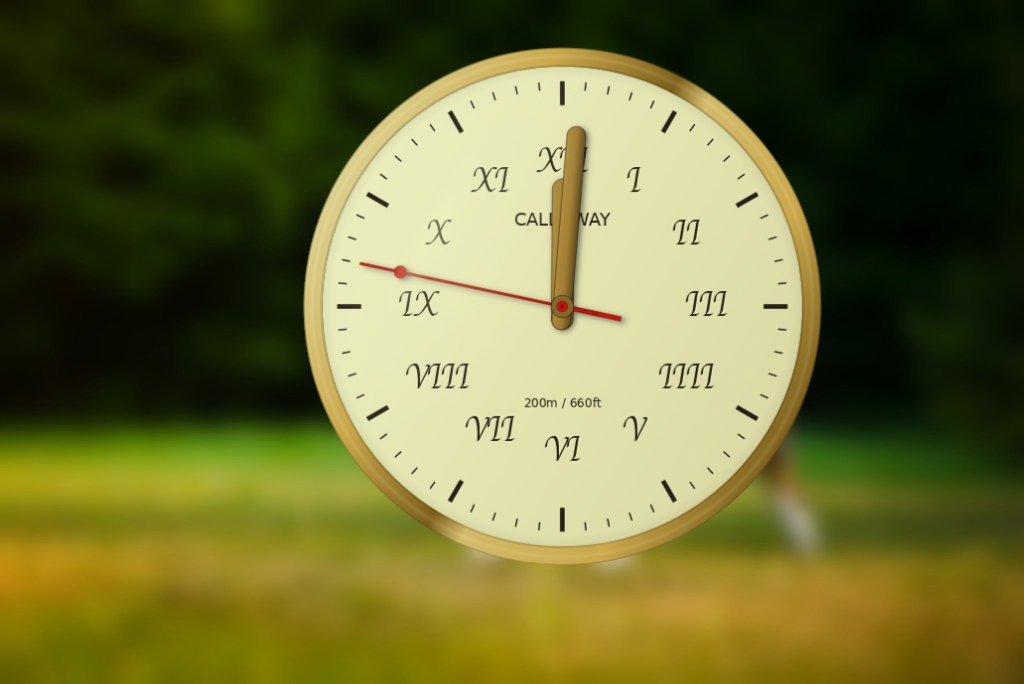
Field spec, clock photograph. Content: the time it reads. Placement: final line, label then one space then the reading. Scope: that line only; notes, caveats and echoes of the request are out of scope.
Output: 12:00:47
